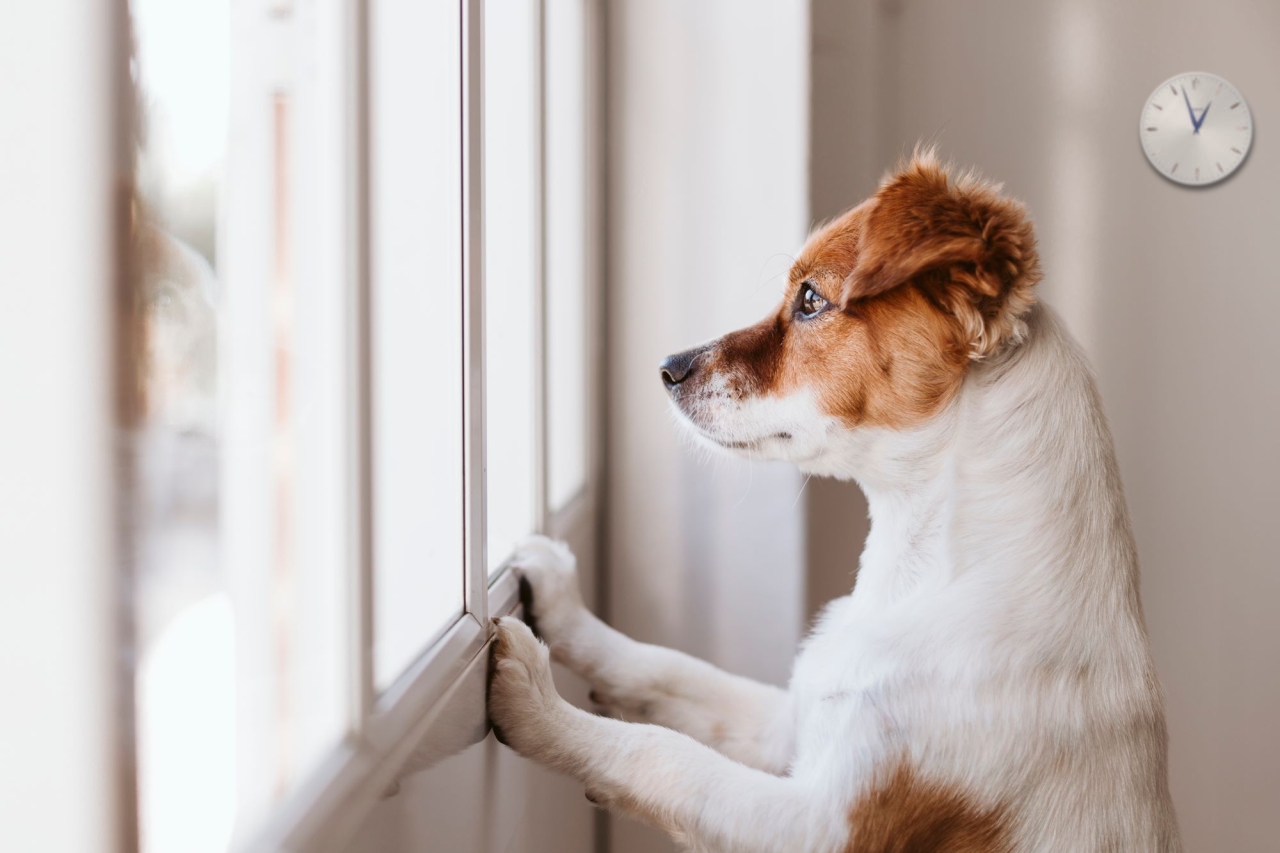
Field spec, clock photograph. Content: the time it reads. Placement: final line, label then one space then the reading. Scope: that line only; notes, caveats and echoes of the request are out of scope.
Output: 12:57
